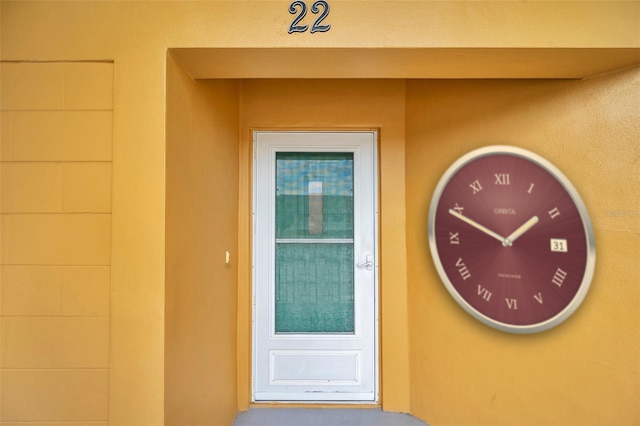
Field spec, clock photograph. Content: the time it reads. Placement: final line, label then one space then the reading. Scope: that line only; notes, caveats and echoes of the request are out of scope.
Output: 1:49
